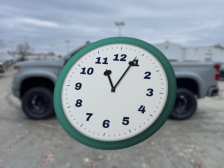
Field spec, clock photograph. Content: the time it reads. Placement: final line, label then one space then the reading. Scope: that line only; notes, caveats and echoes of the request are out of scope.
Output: 11:04
